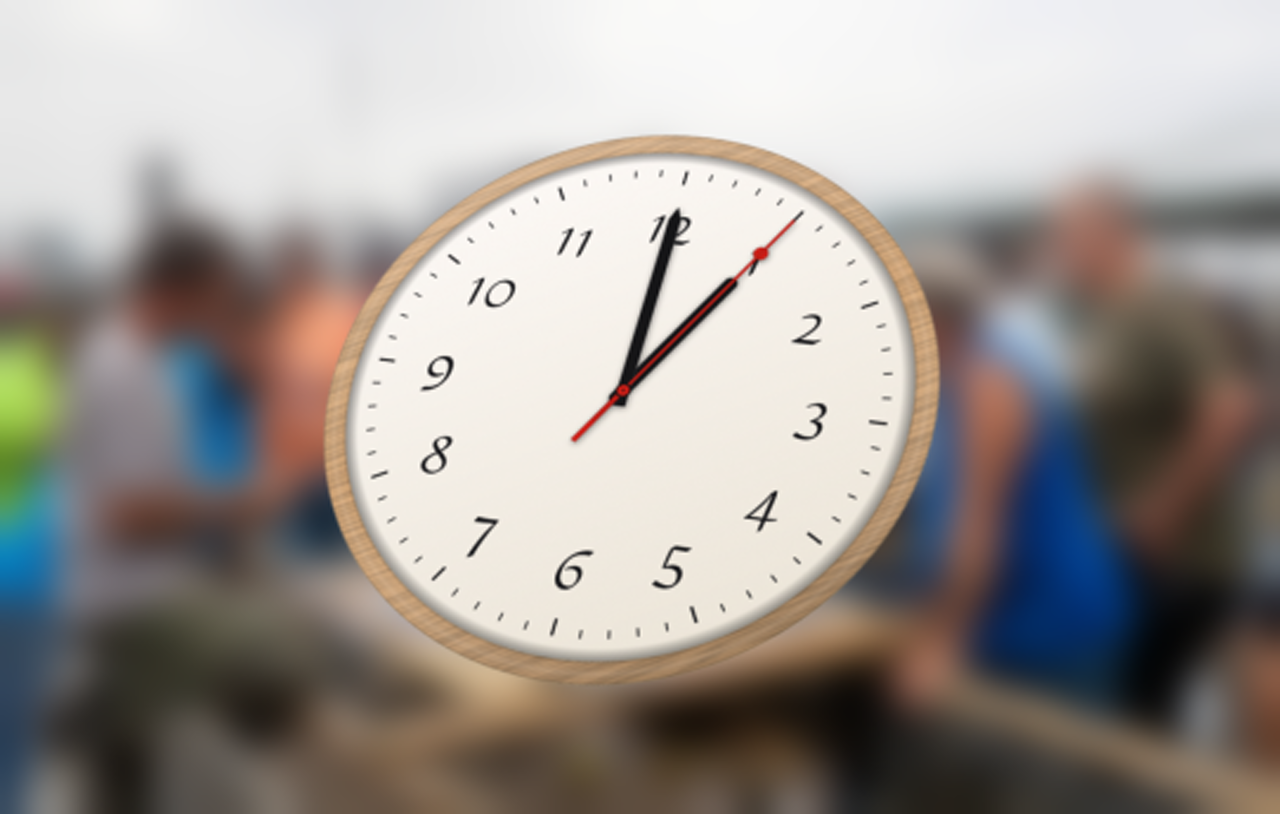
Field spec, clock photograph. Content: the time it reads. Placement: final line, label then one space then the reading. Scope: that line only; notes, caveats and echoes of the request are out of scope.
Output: 1:00:05
